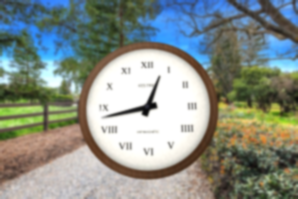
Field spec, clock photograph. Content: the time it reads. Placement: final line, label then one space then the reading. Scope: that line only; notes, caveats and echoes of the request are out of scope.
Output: 12:43
